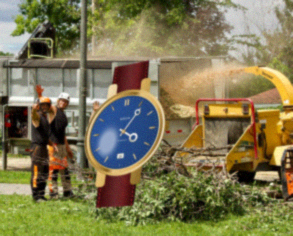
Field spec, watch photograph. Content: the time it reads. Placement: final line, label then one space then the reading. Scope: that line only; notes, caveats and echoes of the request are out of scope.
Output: 4:06
